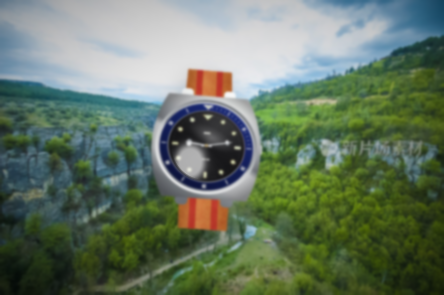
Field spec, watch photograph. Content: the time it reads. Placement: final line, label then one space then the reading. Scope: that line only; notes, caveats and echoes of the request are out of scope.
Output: 9:13
